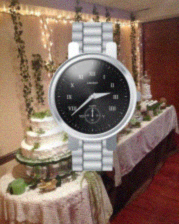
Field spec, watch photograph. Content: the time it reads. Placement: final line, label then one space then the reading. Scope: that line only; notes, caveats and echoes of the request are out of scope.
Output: 2:38
